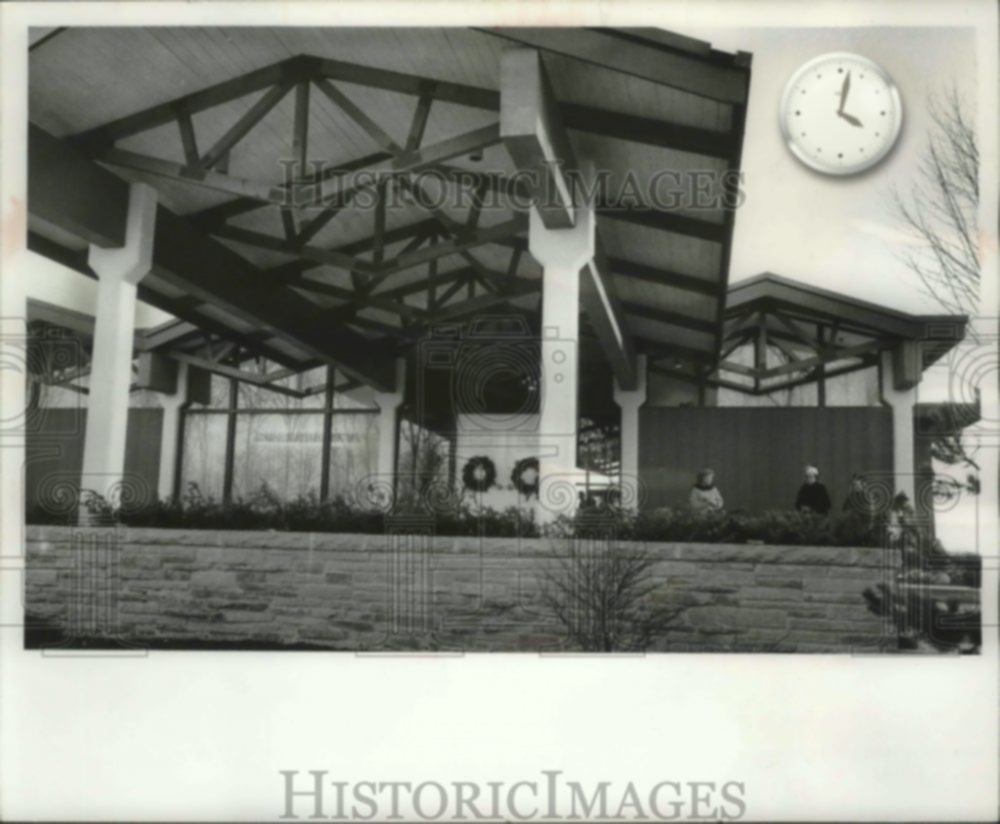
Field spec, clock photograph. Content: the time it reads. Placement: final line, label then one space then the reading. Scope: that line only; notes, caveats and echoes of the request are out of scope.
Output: 4:02
